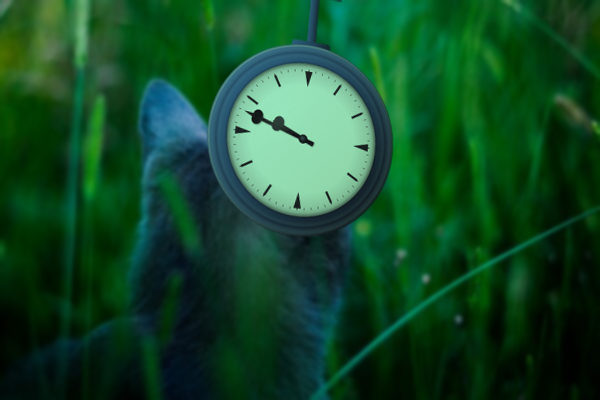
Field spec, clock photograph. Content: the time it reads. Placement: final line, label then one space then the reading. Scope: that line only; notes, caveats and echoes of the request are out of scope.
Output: 9:48
